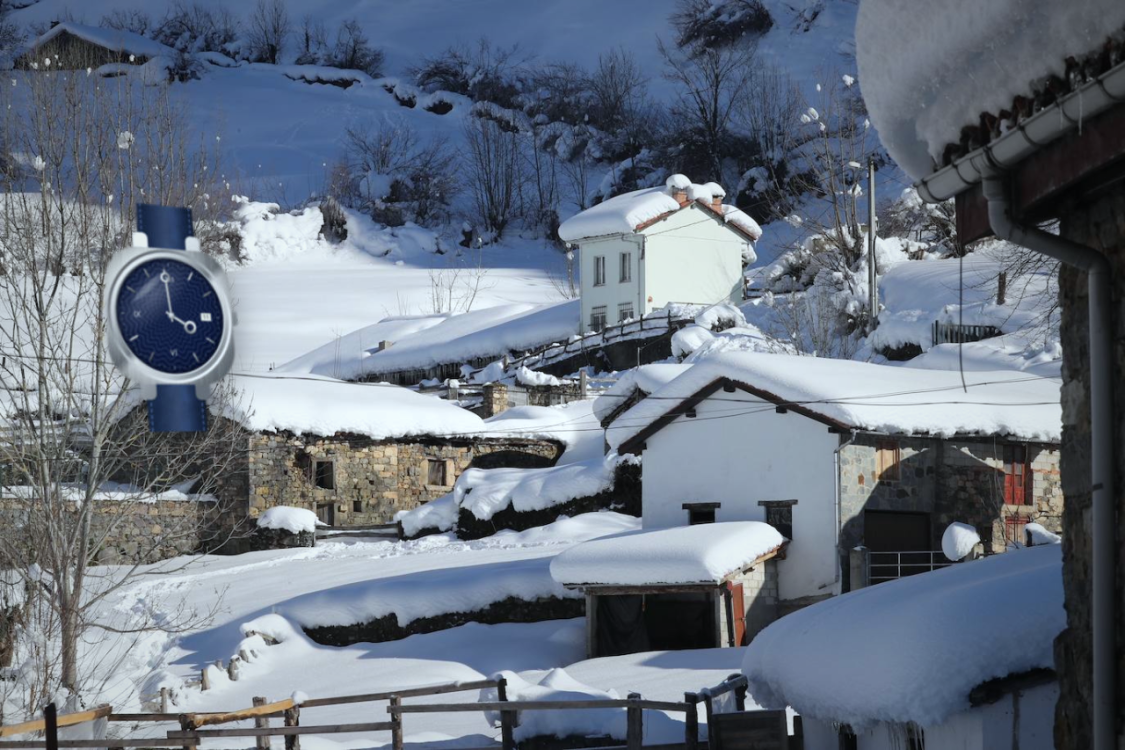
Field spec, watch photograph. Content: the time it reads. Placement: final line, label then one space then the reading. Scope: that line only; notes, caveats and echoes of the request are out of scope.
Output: 3:59
